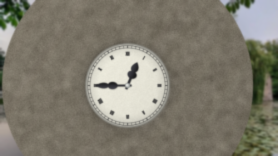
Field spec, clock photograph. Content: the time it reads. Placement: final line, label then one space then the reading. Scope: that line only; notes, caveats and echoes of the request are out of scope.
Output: 12:45
